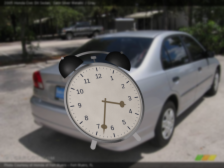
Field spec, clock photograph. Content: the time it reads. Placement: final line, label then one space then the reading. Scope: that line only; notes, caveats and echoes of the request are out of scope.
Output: 3:33
